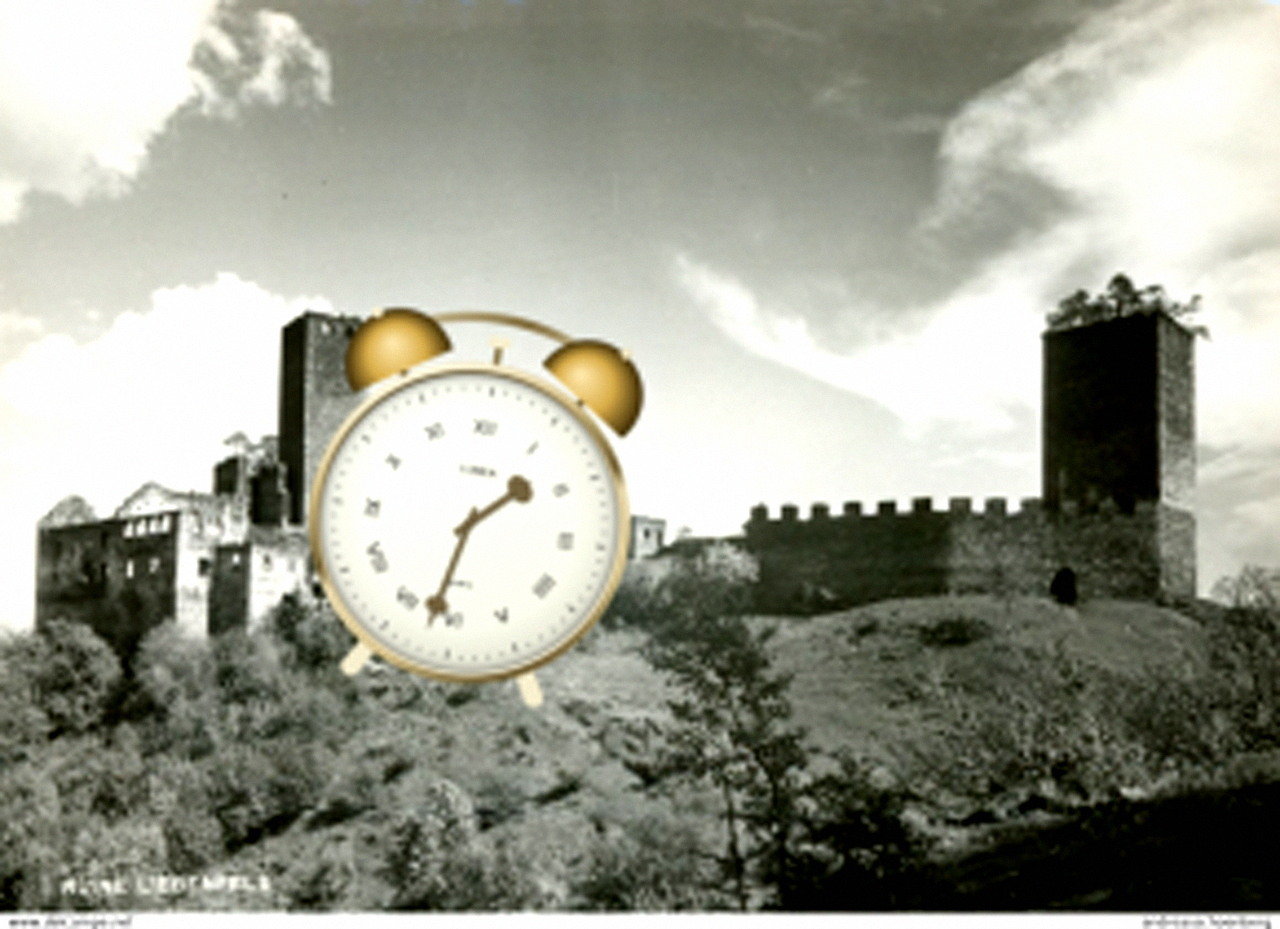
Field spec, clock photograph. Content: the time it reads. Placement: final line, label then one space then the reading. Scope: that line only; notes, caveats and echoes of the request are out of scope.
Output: 1:32
